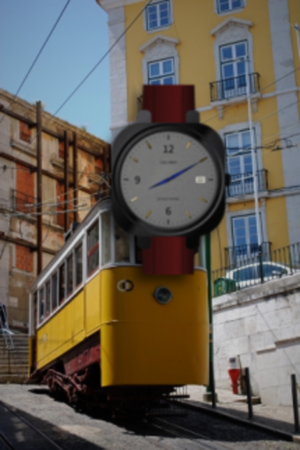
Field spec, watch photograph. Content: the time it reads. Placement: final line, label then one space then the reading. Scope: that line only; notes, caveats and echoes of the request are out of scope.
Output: 8:10
